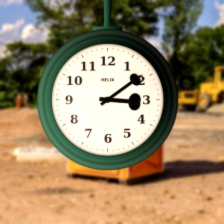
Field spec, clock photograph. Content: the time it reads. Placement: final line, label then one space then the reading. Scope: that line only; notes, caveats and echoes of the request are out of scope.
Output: 3:09
